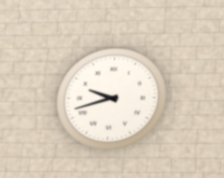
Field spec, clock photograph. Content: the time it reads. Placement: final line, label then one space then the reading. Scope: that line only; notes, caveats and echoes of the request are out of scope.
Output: 9:42
